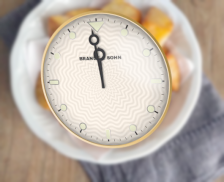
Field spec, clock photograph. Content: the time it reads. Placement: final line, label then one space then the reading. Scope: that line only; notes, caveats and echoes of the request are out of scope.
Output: 11:59
